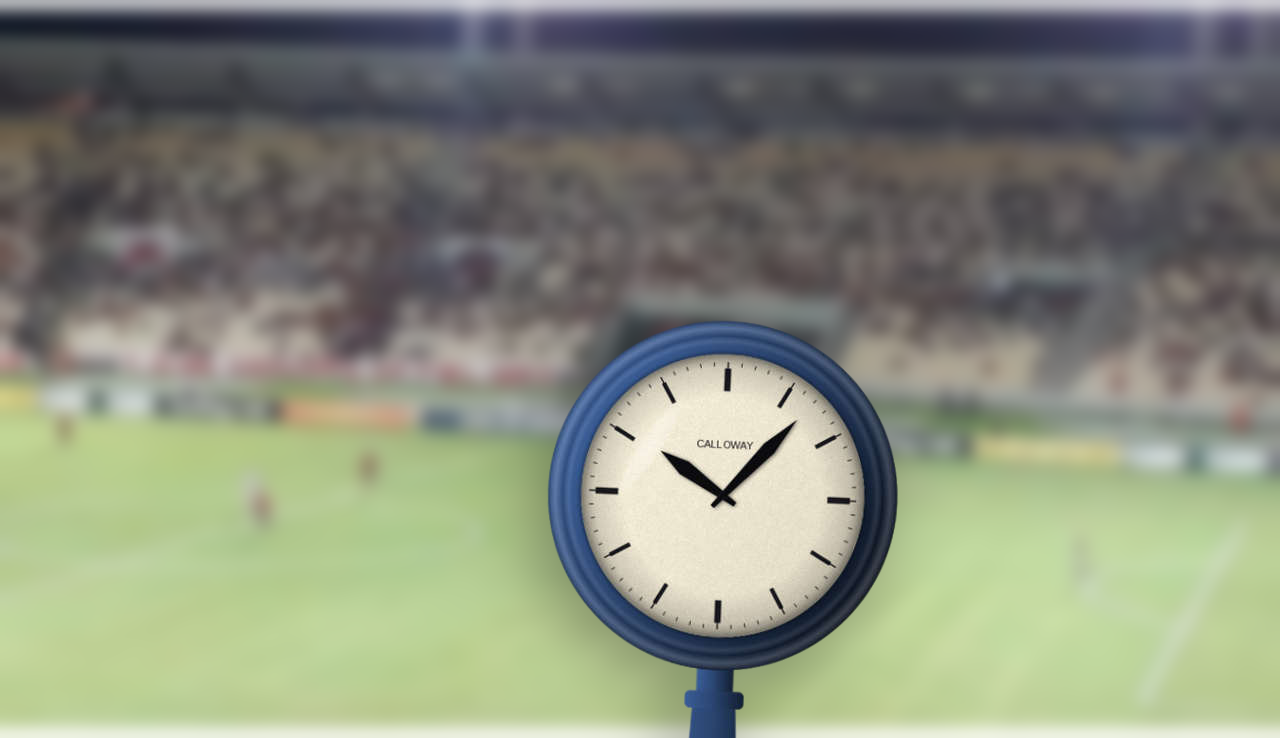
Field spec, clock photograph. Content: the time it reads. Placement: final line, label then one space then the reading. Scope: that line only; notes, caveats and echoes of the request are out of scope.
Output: 10:07
